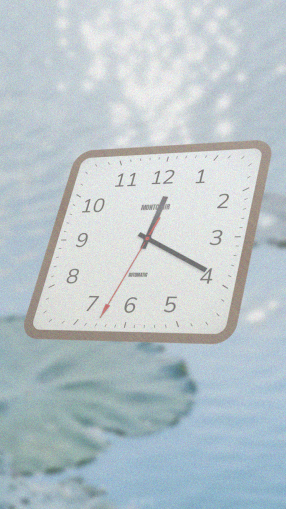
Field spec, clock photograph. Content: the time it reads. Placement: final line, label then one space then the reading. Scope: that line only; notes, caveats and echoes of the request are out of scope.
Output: 12:19:33
